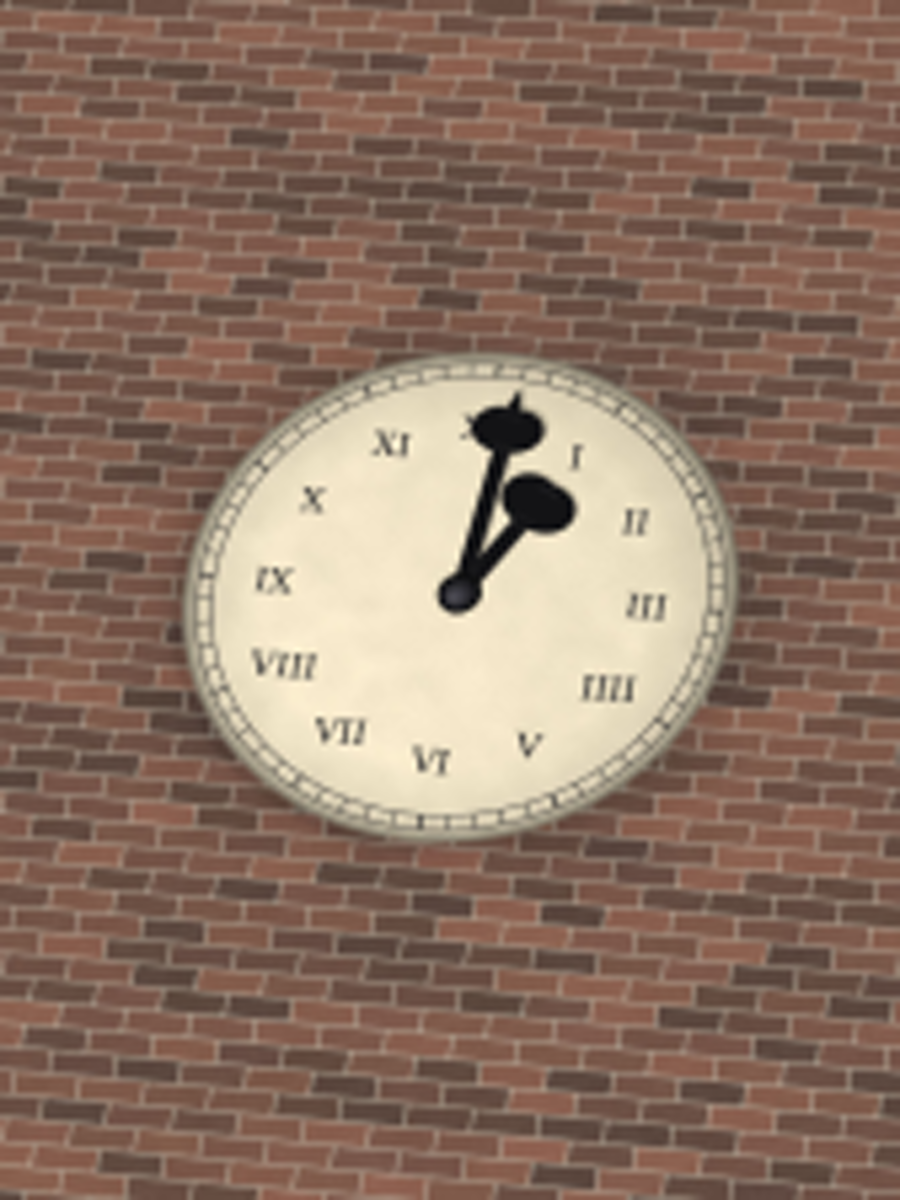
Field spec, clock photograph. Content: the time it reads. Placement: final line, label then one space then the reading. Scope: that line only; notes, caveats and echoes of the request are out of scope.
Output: 1:01
